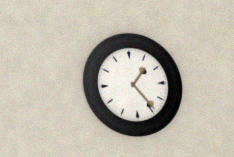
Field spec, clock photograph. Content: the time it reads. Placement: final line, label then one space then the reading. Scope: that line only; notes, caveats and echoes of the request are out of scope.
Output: 1:24
